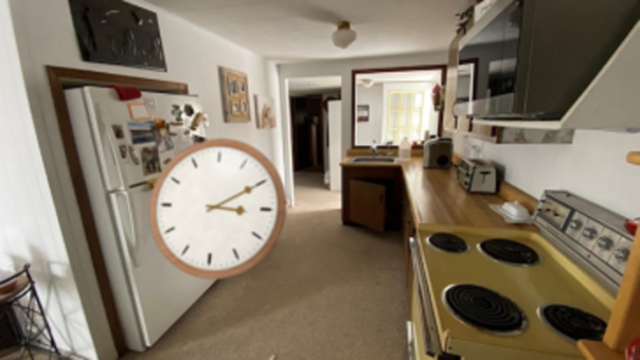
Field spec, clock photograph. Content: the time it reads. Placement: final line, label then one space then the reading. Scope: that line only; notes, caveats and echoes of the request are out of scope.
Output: 3:10
